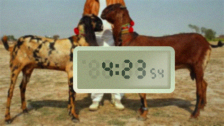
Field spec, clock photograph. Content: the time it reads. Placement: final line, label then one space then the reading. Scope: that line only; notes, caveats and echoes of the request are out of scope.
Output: 4:23:54
